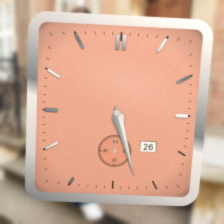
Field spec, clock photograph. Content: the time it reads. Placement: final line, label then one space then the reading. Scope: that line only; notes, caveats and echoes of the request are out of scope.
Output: 5:27
